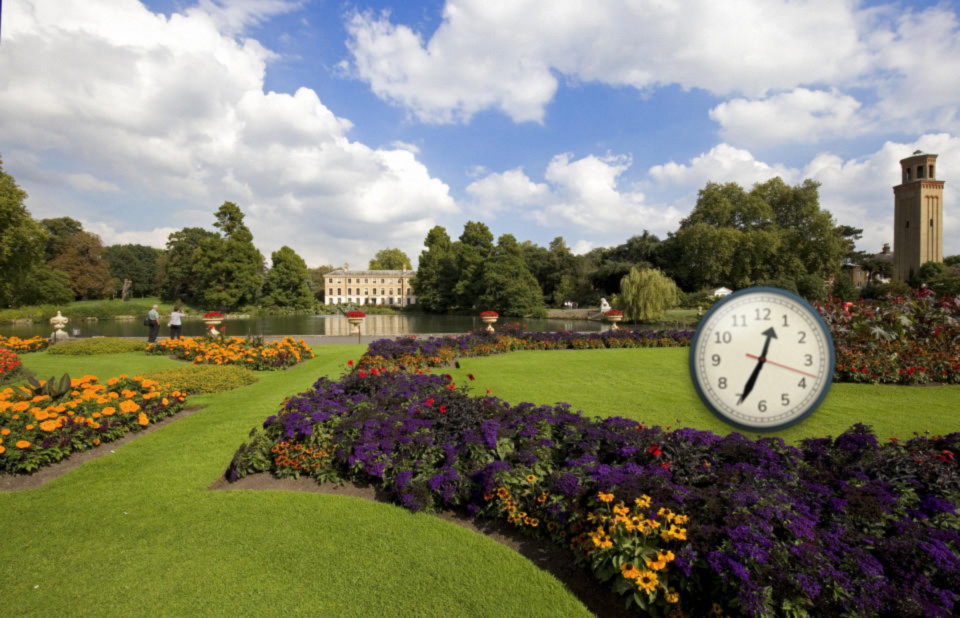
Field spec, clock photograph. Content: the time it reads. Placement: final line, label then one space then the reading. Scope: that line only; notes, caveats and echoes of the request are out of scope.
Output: 12:34:18
